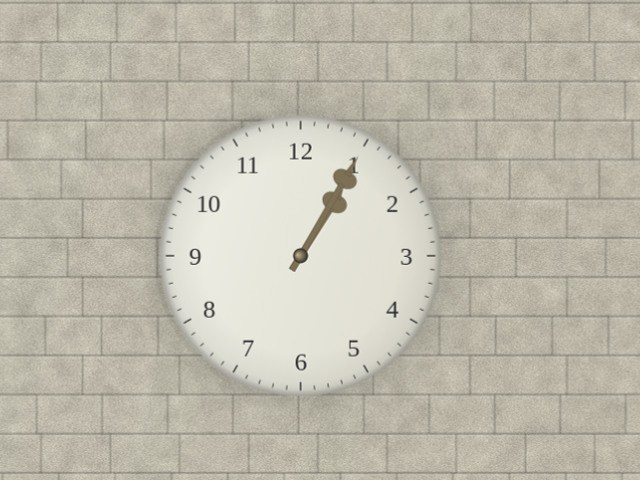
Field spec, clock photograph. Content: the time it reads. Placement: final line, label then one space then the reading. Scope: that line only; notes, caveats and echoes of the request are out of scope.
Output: 1:05
